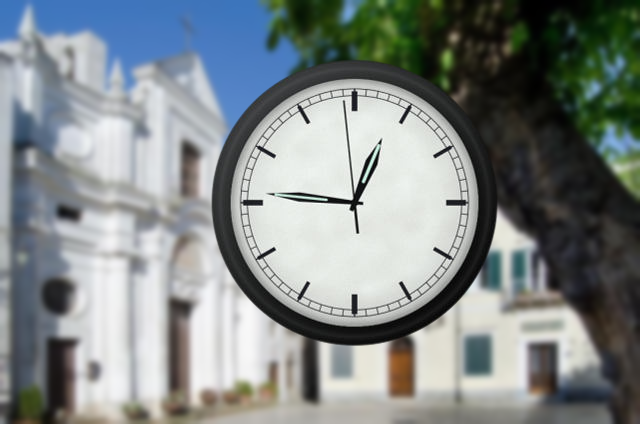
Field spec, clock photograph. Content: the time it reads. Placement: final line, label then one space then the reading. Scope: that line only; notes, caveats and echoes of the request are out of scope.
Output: 12:45:59
